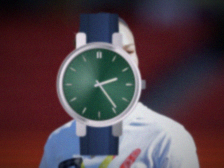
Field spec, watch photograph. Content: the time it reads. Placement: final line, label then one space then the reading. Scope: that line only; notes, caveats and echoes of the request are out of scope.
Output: 2:24
